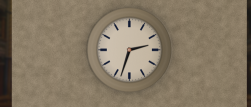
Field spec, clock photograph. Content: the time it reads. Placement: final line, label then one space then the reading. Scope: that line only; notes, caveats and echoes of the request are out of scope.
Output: 2:33
